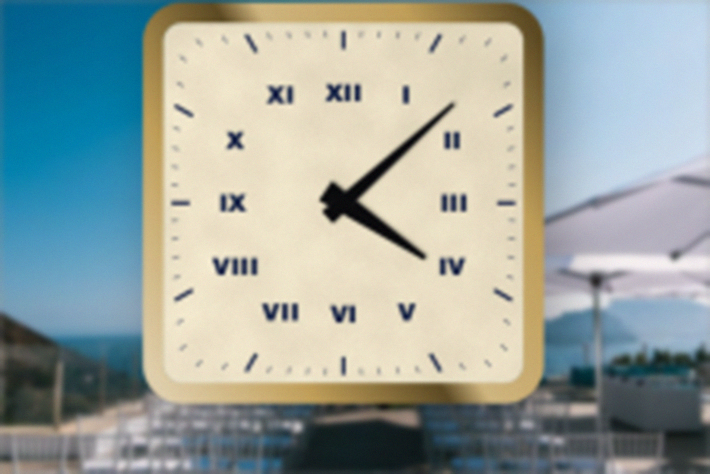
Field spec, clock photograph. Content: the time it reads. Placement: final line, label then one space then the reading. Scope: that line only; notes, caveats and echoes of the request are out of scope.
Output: 4:08
